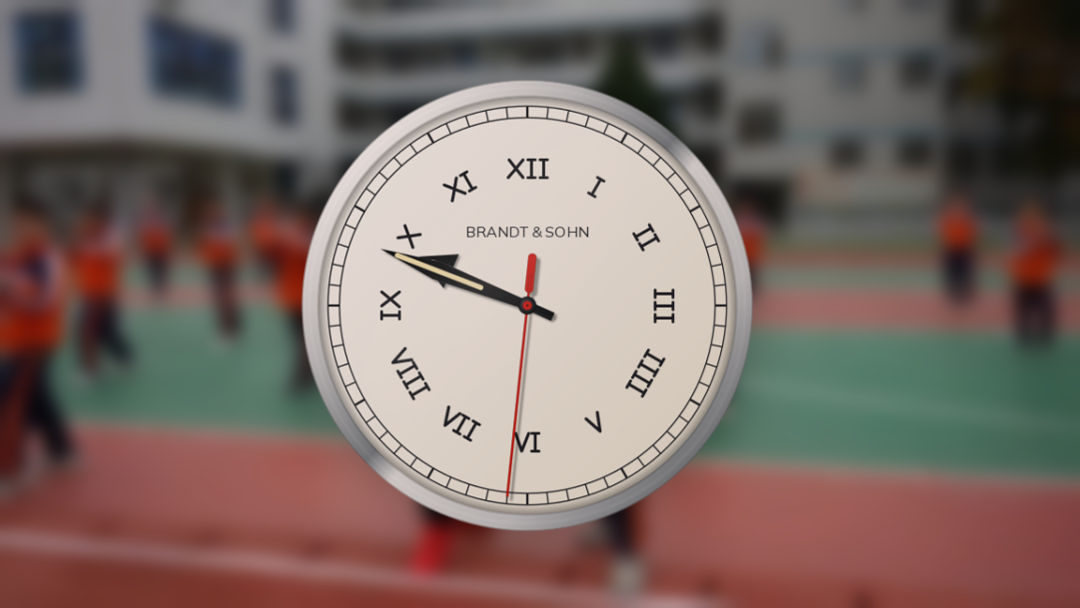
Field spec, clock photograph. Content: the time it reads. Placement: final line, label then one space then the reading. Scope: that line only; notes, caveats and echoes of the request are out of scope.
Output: 9:48:31
